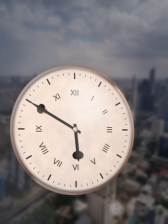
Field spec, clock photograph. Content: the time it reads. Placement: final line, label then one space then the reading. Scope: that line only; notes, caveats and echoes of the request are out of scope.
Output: 5:50
